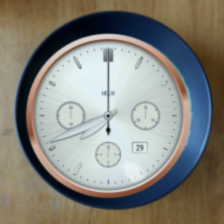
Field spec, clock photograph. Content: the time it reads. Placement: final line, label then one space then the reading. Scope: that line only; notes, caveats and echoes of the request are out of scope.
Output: 7:41
